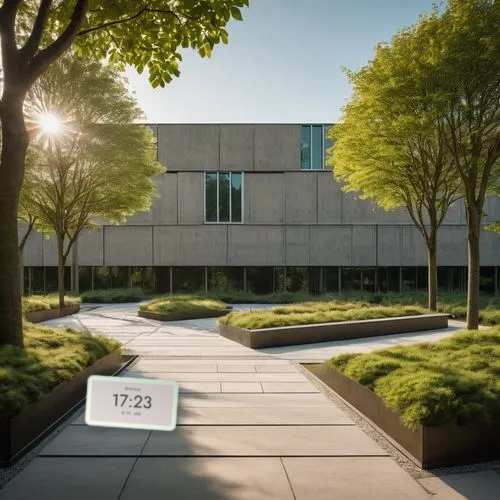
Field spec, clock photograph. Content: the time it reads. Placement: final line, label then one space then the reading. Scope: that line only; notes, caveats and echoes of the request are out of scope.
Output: 17:23
